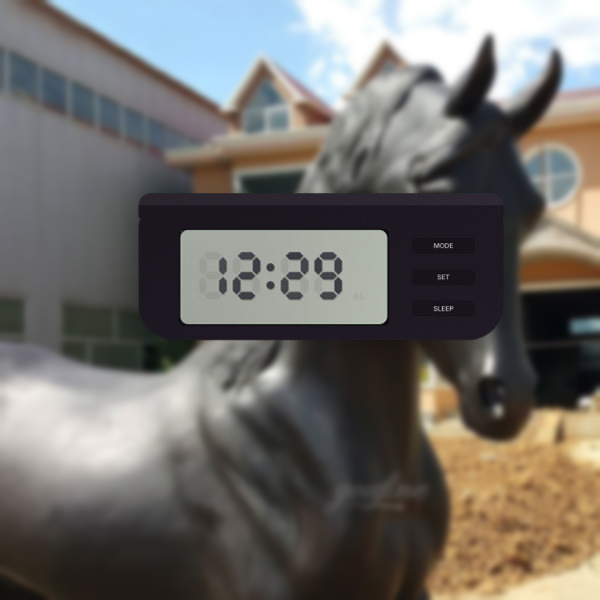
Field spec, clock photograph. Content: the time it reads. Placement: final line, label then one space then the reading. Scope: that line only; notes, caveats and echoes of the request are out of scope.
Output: 12:29
